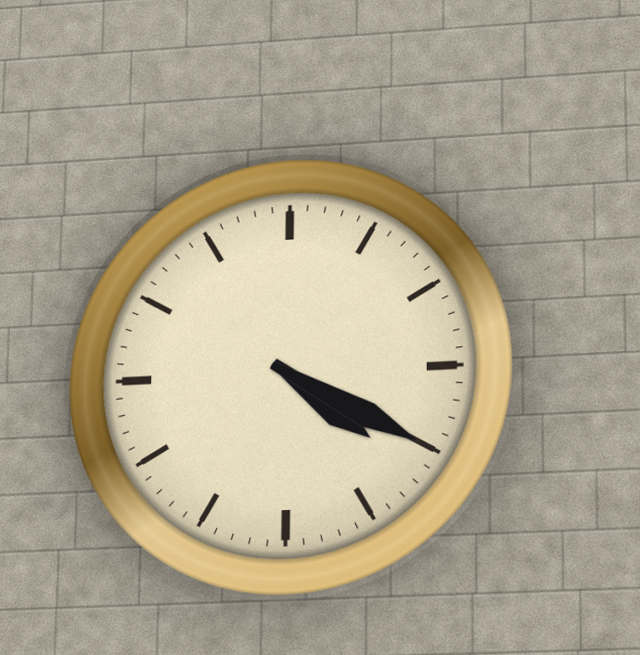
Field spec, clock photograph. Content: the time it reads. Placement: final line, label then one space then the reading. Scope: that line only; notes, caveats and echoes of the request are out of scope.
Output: 4:20
